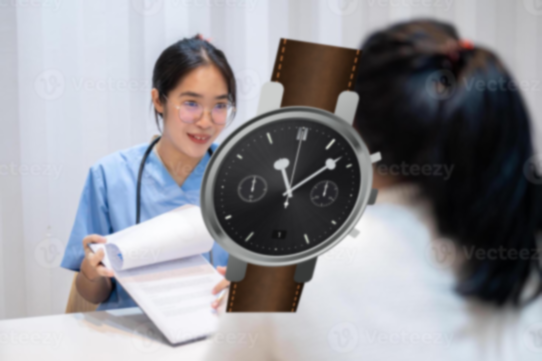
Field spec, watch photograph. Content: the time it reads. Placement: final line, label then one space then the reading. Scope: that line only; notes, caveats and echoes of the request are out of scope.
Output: 11:08
